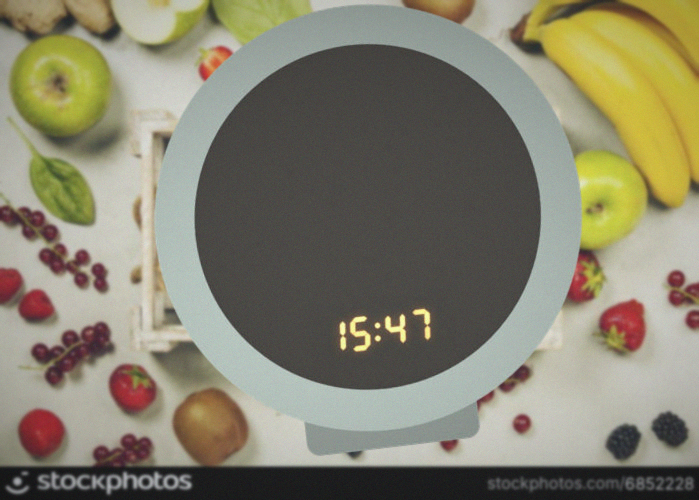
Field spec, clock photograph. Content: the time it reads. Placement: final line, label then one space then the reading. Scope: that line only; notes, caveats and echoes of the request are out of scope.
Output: 15:47
